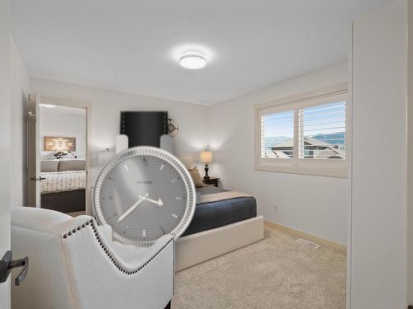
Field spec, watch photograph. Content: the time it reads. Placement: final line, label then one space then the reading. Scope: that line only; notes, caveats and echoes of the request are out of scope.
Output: 3:38
